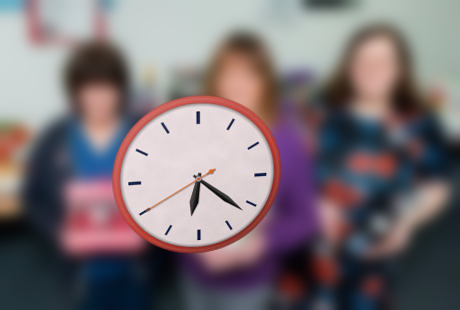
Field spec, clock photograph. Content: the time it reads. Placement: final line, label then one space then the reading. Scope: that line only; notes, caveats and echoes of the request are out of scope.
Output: 6:21:40
